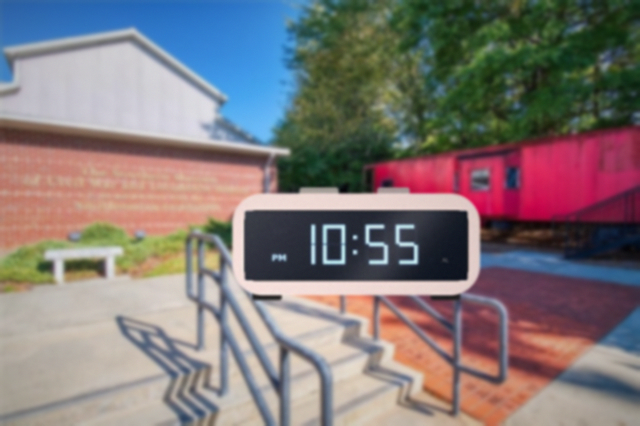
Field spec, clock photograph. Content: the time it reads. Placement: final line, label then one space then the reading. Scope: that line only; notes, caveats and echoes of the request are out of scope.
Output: 10:55
